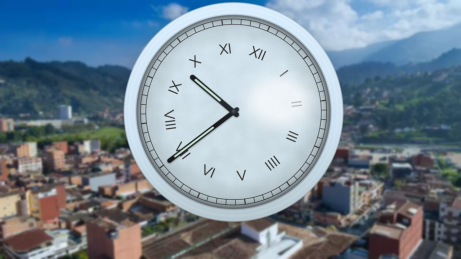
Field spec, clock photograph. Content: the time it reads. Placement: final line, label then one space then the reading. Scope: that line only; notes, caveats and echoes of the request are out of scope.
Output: 9:35
